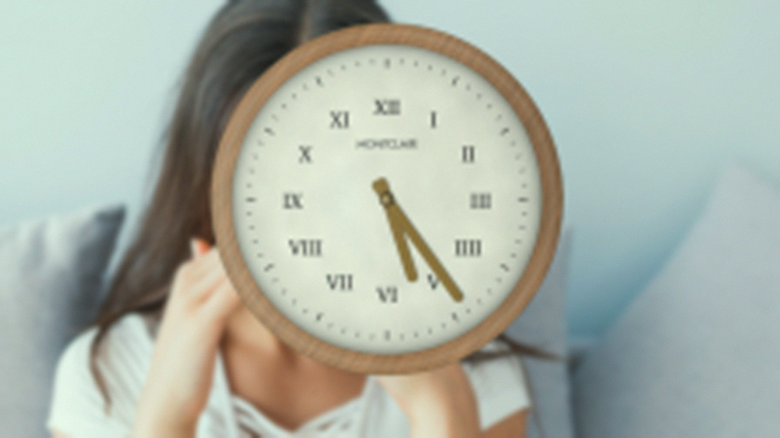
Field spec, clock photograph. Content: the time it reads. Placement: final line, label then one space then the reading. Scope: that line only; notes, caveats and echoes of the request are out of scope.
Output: 5:24
